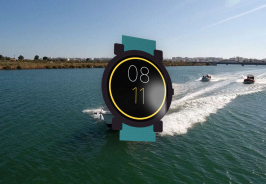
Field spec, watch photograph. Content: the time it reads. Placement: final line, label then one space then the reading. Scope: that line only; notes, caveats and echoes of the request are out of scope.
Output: 8:11
